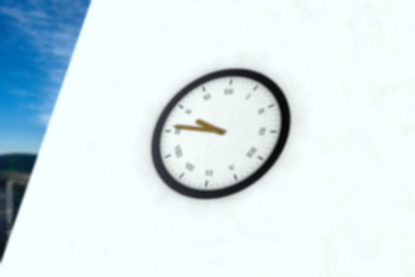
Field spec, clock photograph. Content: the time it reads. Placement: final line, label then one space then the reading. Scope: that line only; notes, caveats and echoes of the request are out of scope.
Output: 9:46
